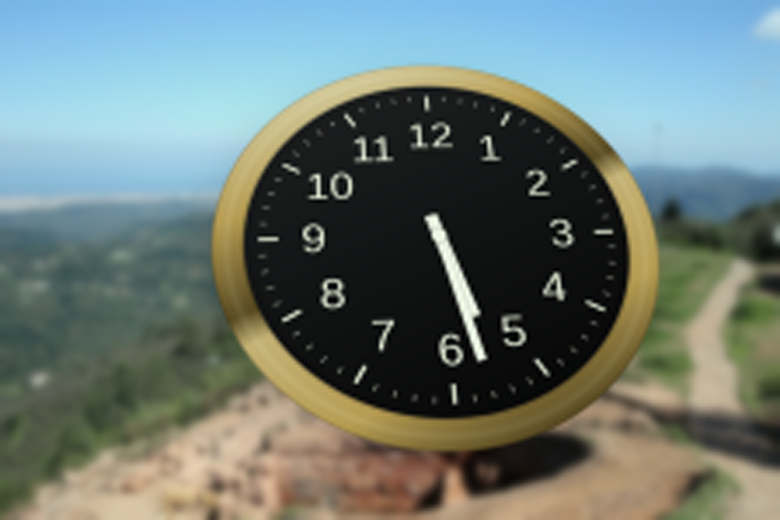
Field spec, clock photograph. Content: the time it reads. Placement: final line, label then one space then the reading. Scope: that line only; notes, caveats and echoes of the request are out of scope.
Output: 5:28
